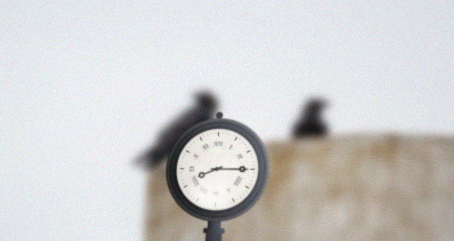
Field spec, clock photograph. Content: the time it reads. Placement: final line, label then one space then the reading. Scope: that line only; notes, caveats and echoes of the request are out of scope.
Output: 8:15
